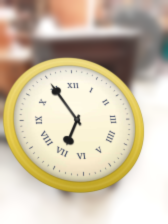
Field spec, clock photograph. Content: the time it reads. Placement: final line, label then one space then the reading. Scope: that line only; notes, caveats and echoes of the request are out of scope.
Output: 6:55
